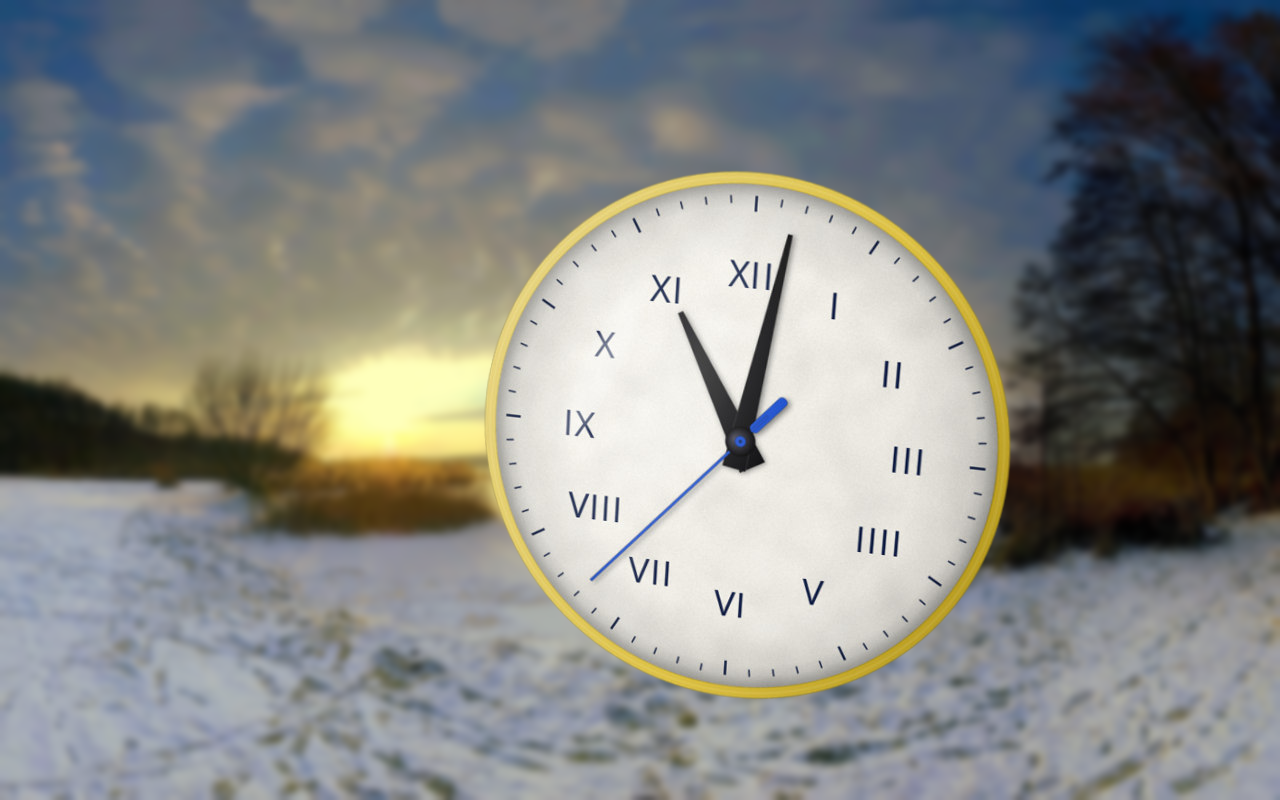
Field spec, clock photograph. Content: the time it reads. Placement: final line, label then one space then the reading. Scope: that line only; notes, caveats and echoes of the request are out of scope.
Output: 11:01:37
